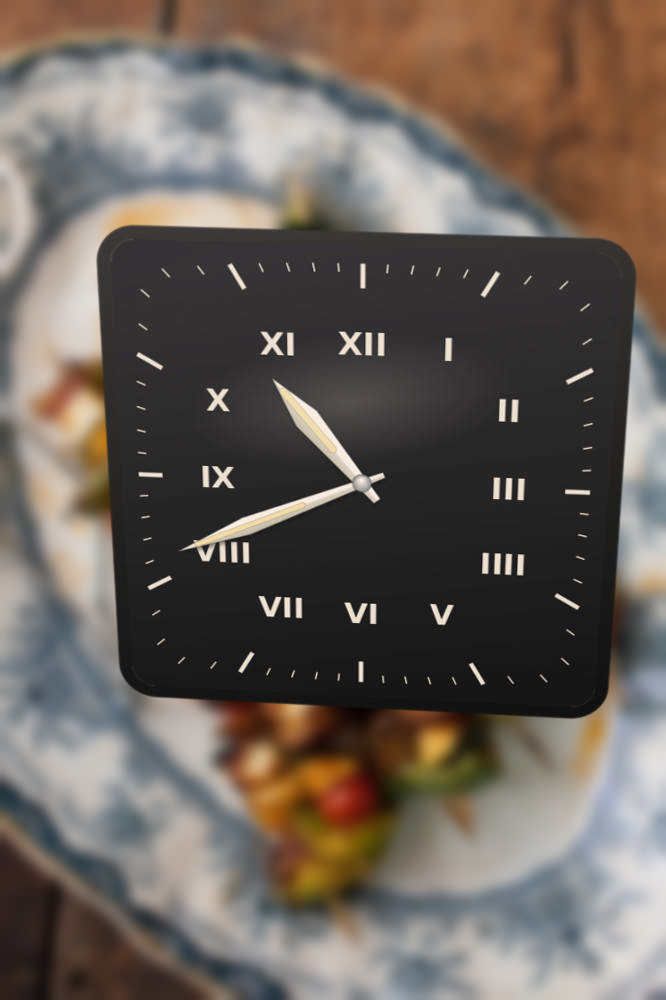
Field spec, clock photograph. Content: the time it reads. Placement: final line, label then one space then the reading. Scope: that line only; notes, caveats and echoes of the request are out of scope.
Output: 10:41
